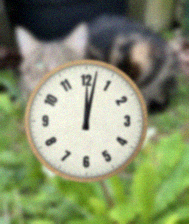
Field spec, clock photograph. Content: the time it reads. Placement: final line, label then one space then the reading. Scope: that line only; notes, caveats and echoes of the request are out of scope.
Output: 12:02
